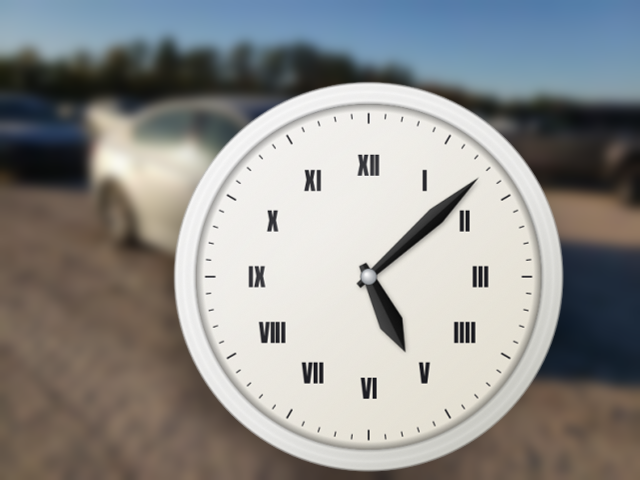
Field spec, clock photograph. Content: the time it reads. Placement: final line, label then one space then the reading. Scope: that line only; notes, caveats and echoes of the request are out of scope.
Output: 5:08
